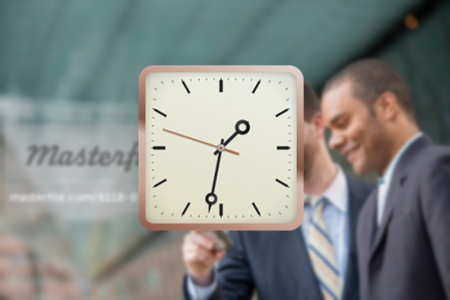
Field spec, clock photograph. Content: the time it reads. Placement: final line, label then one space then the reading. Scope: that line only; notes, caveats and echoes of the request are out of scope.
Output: 1:31:48
